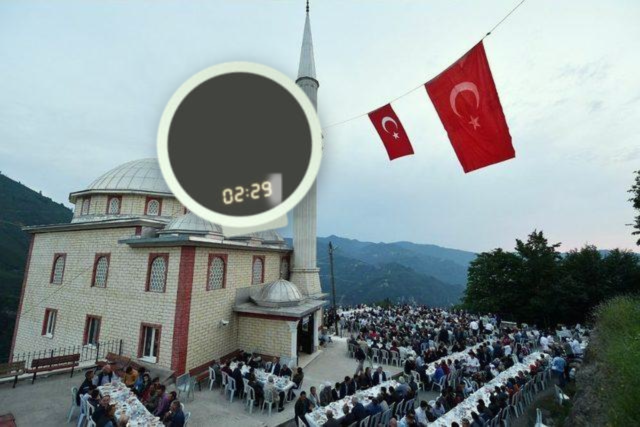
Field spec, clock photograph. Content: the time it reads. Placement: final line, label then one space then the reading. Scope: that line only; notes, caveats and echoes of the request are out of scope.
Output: 2:29
